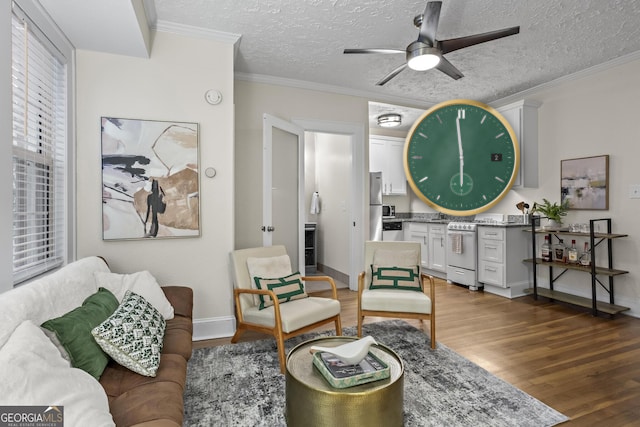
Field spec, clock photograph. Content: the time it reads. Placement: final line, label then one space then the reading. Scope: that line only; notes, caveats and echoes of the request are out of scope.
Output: 5:59
